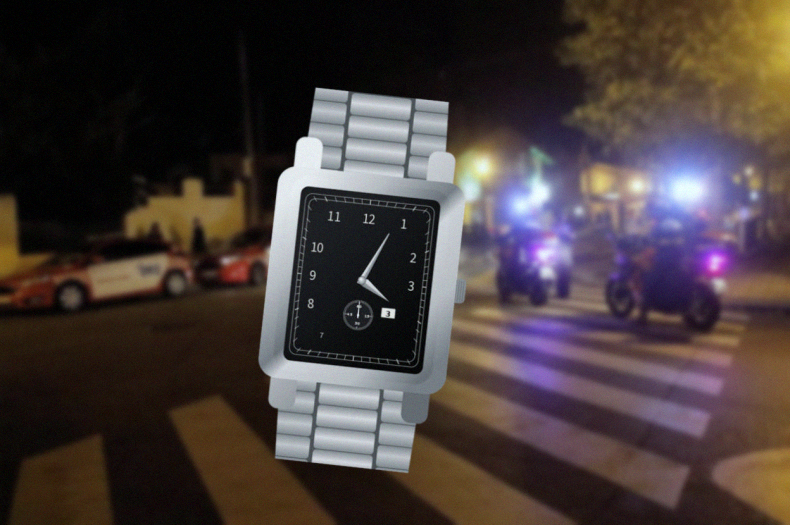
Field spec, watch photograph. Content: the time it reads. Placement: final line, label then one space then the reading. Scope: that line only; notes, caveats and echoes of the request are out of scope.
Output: 4:04
